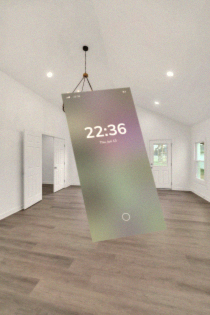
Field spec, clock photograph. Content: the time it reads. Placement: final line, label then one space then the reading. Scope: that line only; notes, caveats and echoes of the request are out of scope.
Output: 22:36
